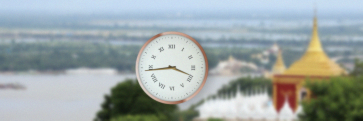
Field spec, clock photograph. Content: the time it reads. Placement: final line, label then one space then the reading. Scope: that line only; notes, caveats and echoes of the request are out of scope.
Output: 3:44
